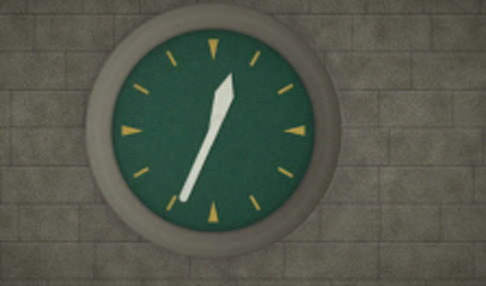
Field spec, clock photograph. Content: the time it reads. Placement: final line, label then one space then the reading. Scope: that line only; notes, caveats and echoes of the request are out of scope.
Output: 12:34
